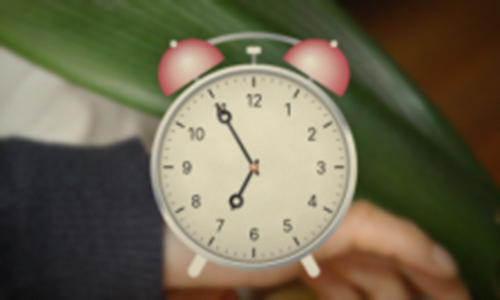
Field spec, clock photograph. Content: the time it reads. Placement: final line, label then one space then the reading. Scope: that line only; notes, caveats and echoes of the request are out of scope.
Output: 6:55
